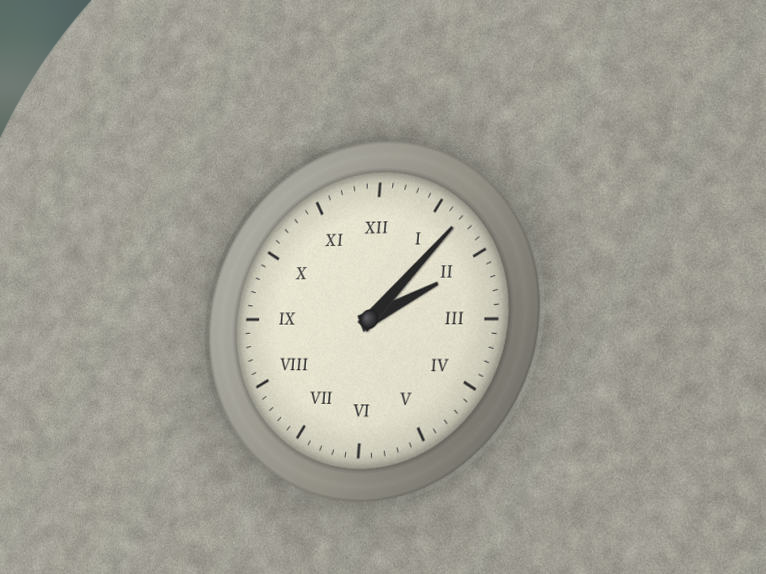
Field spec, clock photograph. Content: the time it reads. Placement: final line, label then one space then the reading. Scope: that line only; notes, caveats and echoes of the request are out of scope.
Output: 2:07
